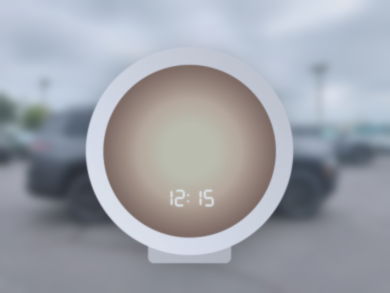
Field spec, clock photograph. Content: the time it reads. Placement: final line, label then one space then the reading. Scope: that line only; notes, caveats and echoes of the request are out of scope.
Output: 12:15
